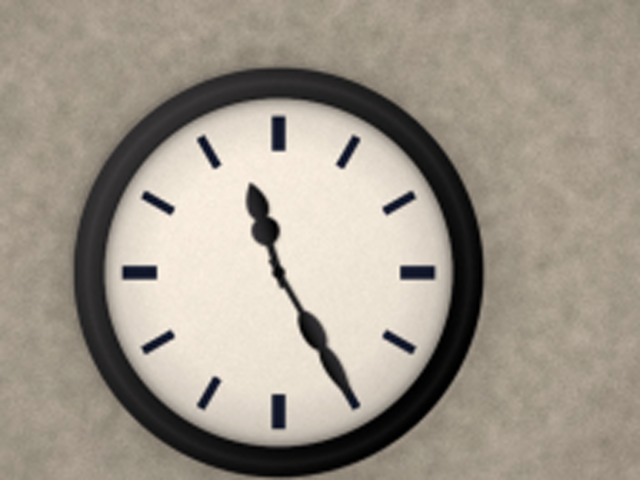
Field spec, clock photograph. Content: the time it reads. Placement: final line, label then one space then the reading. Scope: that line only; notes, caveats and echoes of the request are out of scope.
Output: 11:25
